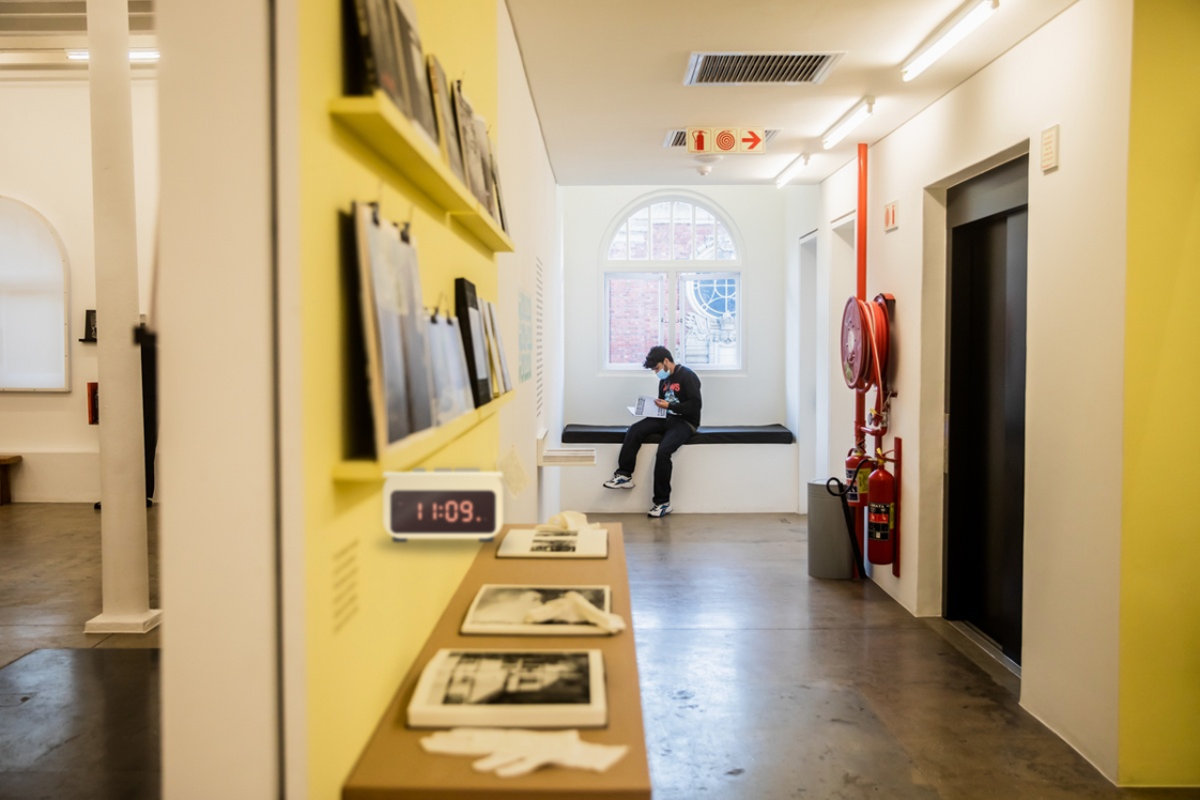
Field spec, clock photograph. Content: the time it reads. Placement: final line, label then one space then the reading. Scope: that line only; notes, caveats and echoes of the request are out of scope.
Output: 11:09
